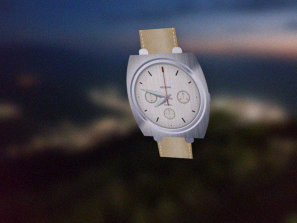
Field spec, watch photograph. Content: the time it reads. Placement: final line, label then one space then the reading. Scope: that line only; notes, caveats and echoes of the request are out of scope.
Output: 7:48
